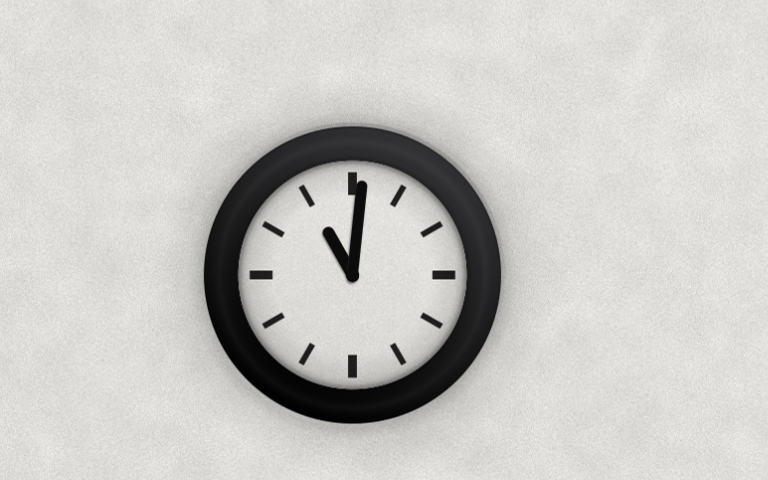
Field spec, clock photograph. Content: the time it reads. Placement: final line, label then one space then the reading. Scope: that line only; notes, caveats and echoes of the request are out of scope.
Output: 11:01
